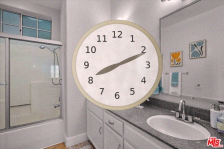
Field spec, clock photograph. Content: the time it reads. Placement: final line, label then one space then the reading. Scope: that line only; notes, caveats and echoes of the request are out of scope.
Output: 8:11
